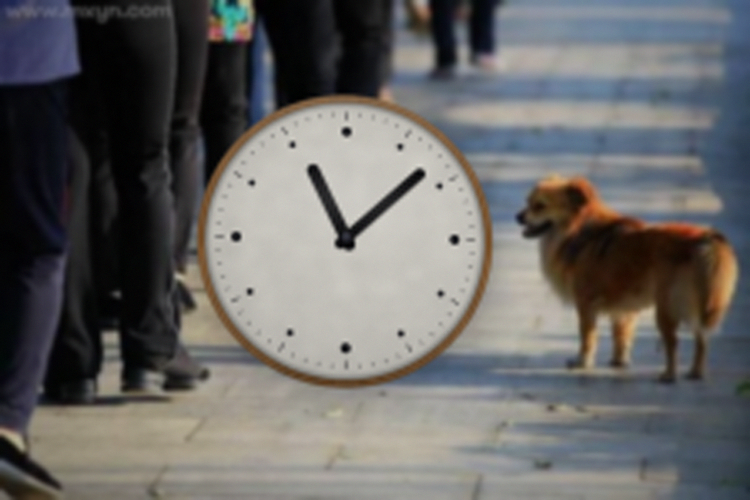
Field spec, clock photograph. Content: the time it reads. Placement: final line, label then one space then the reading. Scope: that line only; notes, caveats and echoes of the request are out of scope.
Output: 11:08
